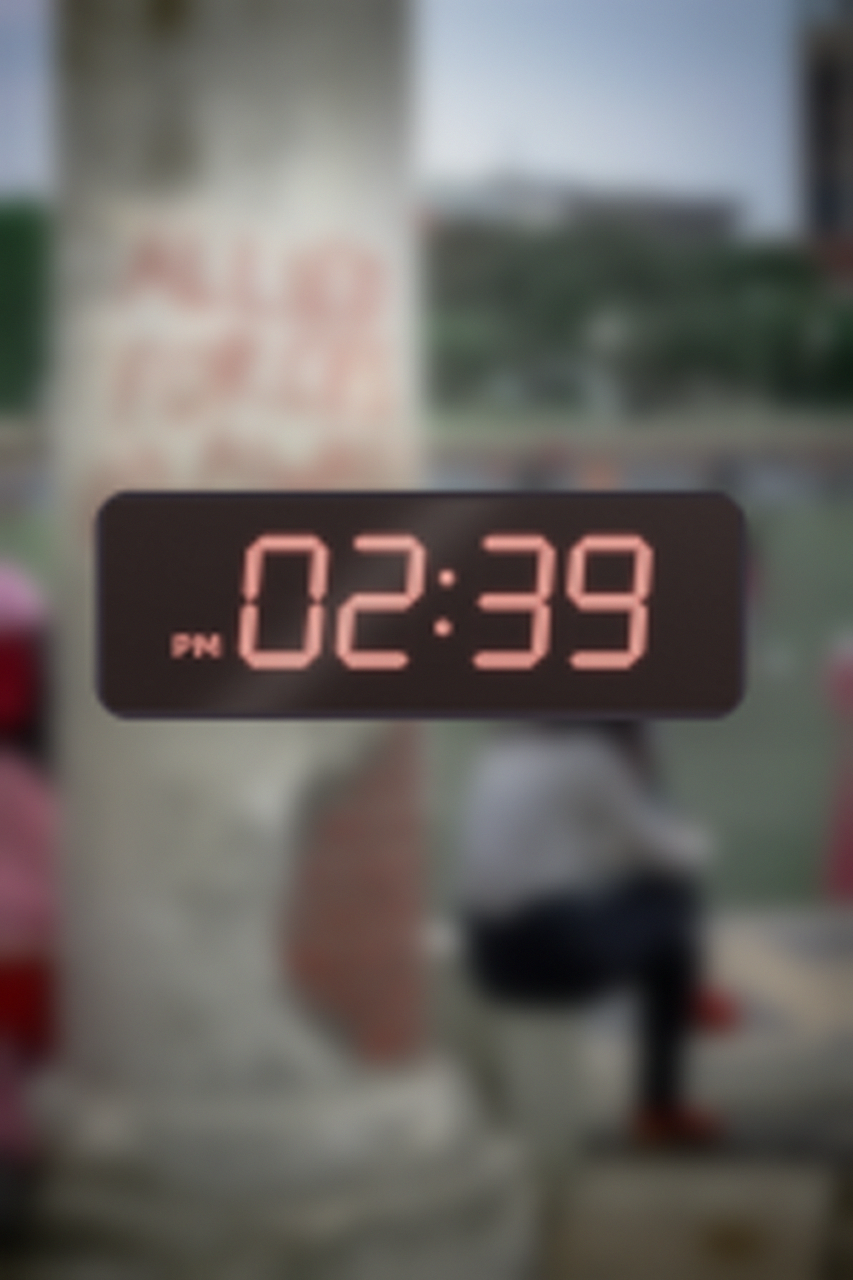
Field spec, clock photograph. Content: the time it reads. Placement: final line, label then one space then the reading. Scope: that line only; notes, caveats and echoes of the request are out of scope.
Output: 2:39
